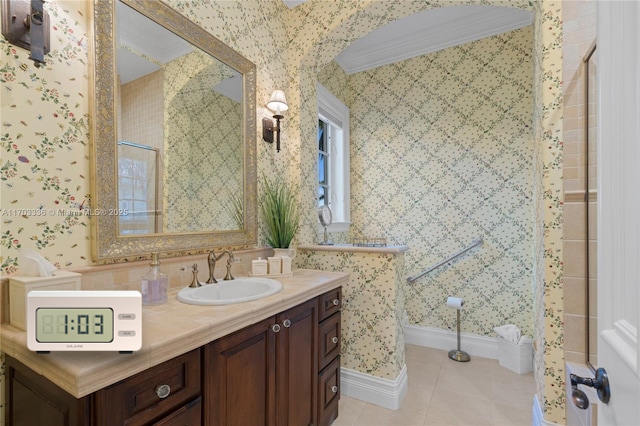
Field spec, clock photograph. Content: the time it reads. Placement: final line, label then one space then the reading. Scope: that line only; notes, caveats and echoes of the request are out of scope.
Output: 1:03
